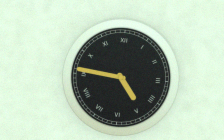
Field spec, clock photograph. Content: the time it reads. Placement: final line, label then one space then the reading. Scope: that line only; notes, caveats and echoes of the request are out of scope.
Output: 4:46
